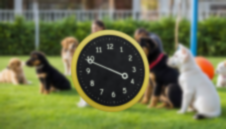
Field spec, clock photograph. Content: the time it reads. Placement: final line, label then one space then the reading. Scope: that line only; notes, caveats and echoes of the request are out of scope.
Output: 3:49
